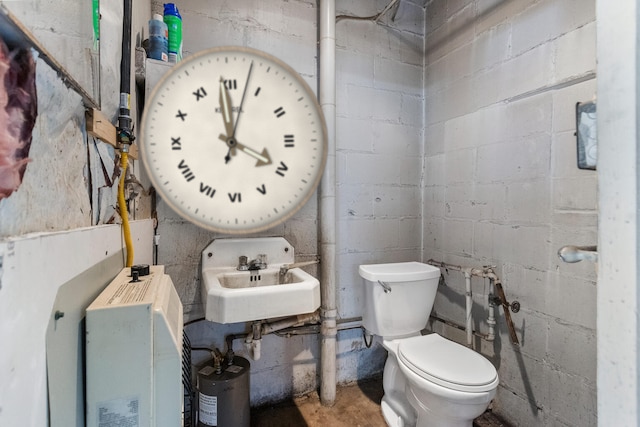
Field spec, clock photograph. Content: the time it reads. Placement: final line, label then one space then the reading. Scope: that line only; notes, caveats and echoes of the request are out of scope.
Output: 3:59:03
